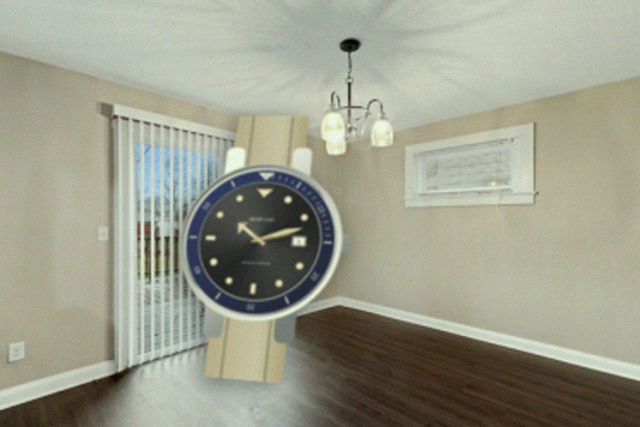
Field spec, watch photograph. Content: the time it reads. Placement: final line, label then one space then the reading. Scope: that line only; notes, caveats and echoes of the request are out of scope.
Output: 10:12
